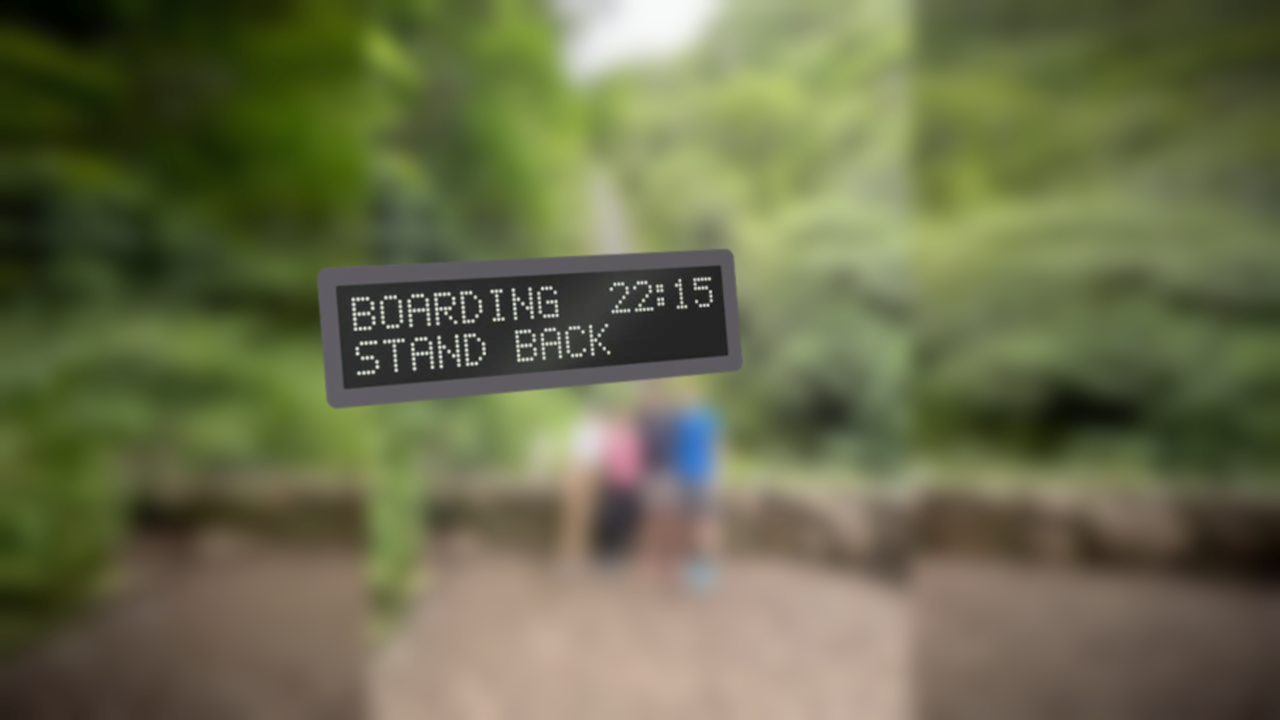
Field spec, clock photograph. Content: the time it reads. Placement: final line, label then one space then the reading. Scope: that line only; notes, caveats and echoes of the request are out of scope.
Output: 22:15
